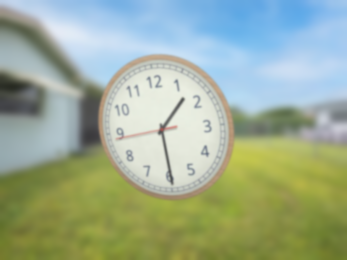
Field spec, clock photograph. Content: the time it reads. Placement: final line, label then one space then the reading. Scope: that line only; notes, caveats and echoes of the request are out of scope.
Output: 1:29:44
